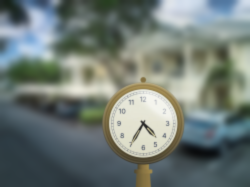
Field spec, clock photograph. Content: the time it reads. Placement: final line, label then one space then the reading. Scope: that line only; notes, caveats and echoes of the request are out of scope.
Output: 4:35
